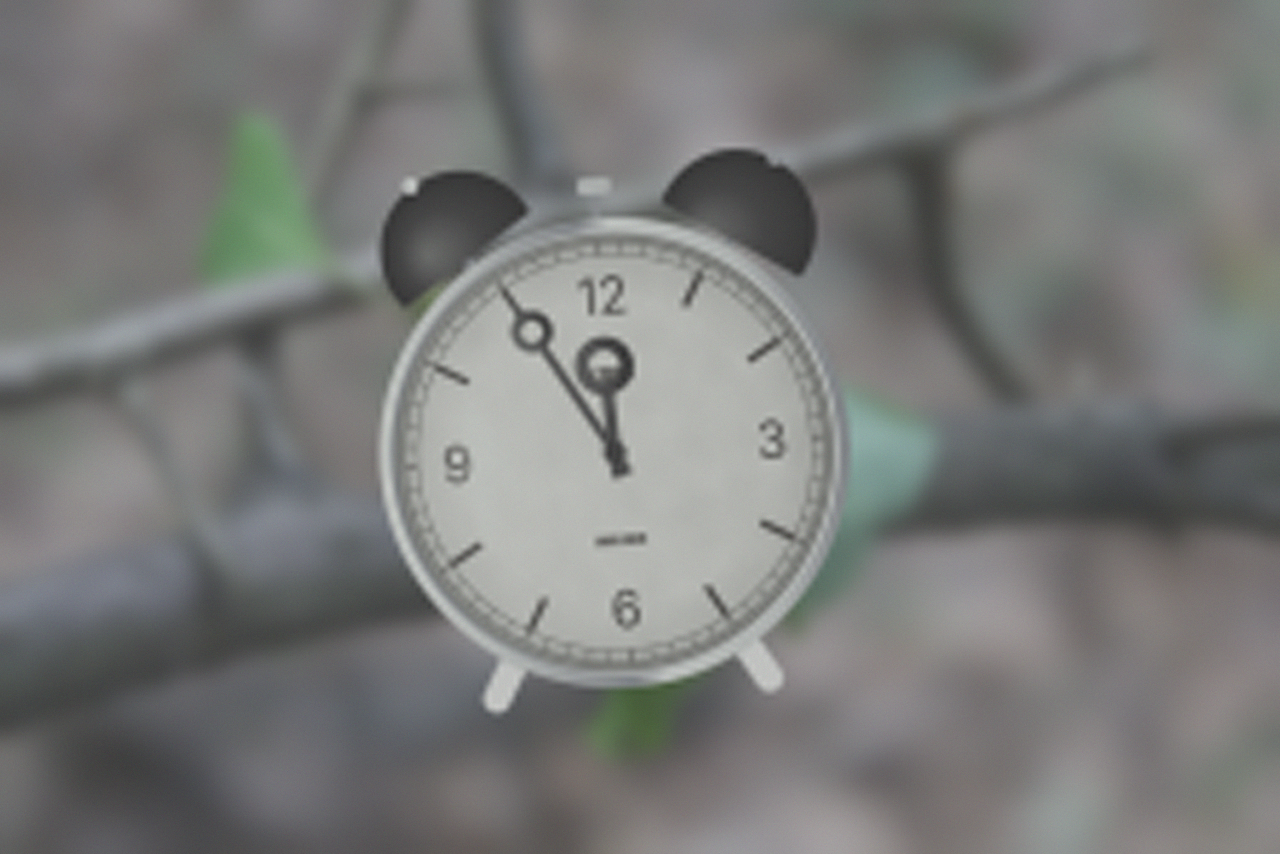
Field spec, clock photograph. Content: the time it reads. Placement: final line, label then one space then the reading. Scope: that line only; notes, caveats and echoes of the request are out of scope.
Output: 11:55
